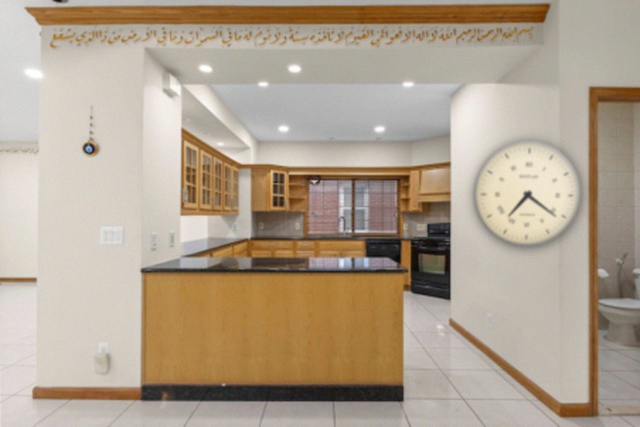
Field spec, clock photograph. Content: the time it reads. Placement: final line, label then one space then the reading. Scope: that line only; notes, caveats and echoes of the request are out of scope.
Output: 7:21
